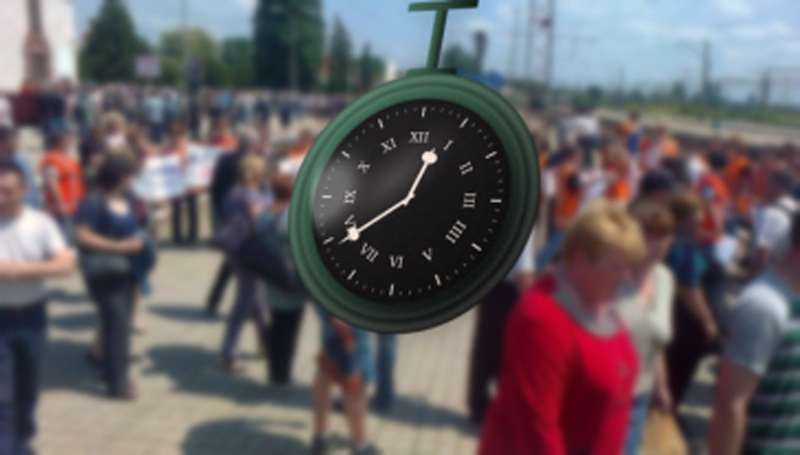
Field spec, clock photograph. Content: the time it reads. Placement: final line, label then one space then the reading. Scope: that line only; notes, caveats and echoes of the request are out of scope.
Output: 12:39
